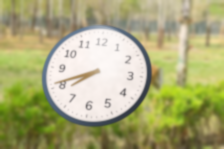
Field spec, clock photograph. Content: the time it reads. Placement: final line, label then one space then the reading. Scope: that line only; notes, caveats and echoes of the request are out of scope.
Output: 7:41
